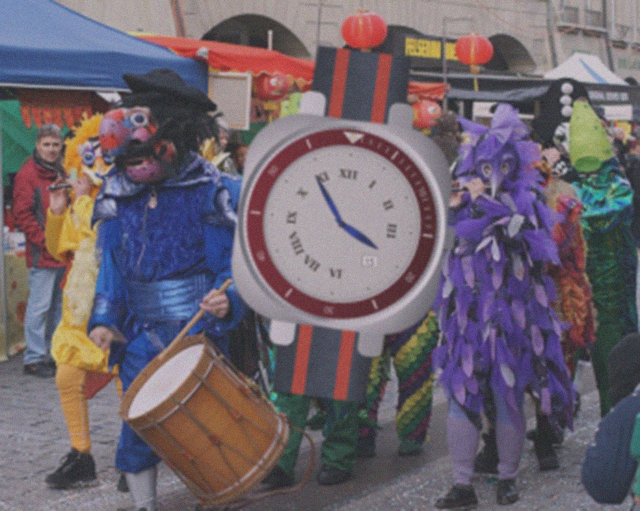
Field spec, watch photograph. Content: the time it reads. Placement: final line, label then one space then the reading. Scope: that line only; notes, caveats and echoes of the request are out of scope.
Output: 3:54
